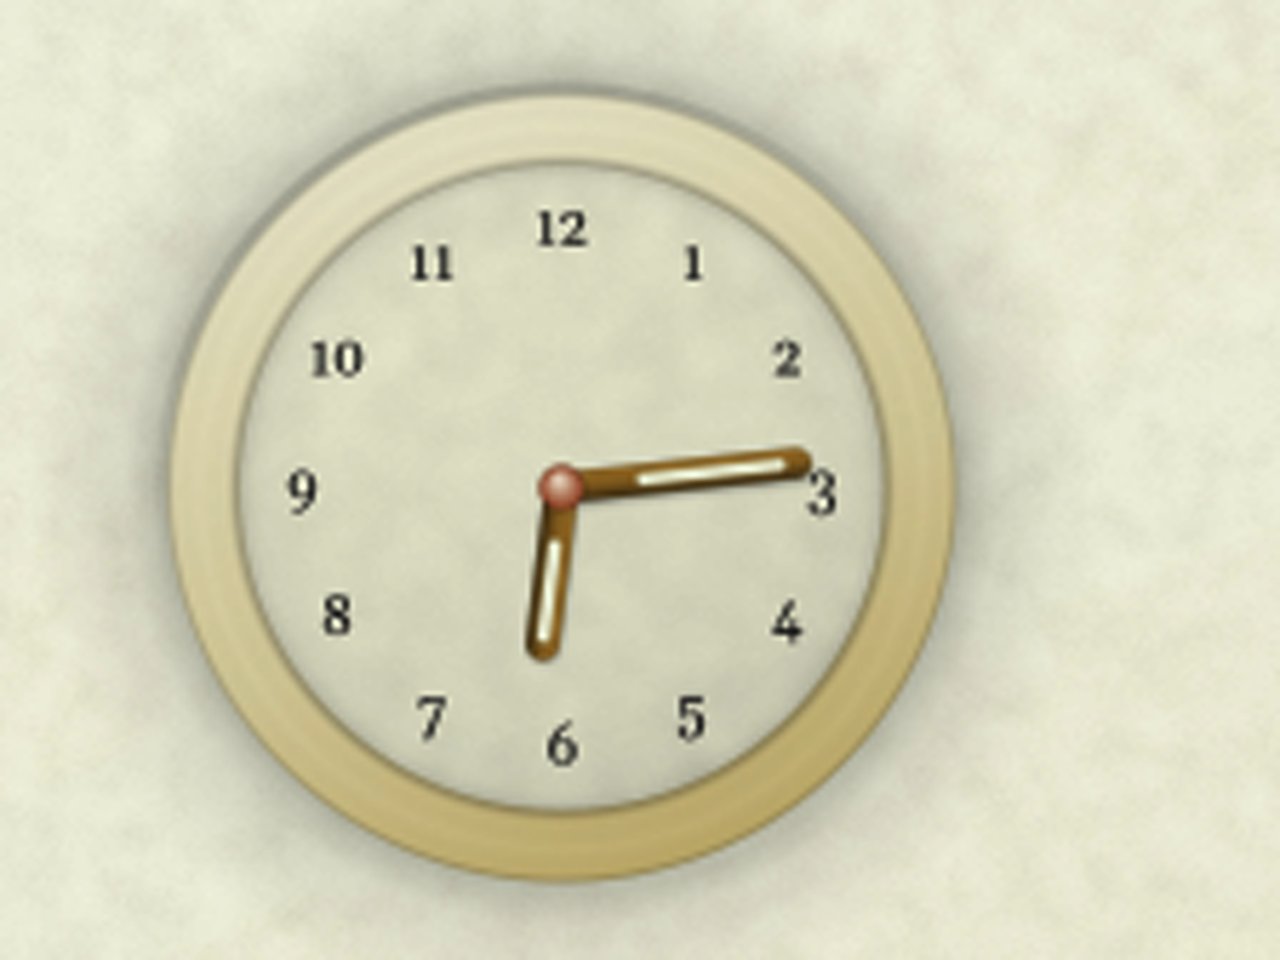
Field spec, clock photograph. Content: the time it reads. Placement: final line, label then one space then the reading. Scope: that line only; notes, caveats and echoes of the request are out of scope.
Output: 6:14
